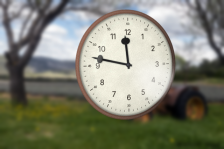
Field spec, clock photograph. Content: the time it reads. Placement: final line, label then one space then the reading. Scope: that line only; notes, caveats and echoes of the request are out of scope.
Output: 11:47
